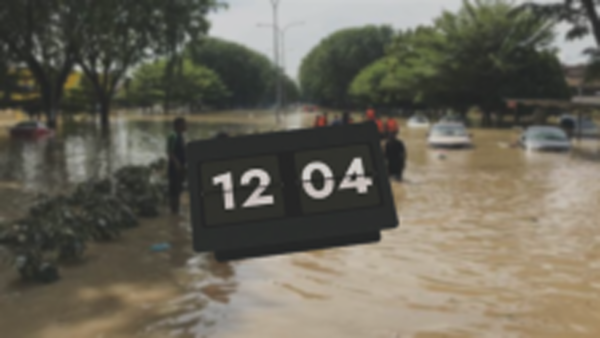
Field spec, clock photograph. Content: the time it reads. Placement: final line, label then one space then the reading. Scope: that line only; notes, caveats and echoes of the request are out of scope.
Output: 12:04
